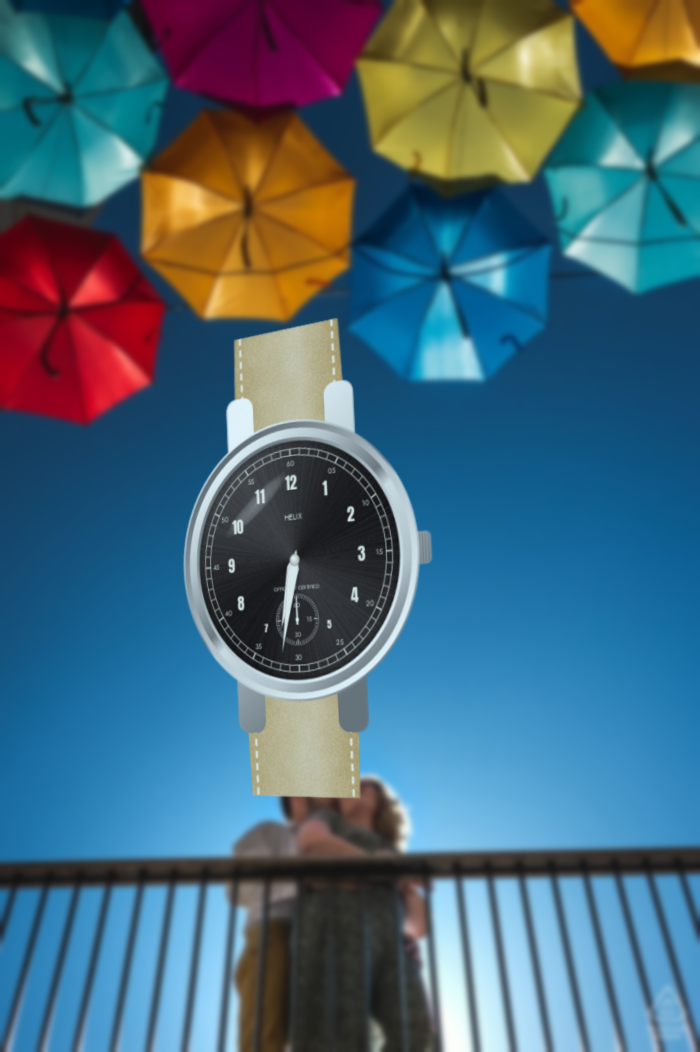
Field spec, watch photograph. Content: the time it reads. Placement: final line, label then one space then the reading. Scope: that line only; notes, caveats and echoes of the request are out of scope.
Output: 6:32
